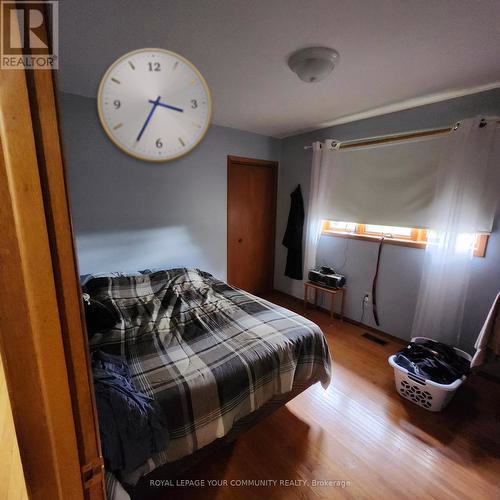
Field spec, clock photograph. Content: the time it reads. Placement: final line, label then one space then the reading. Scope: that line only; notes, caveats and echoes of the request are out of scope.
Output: 3:35
